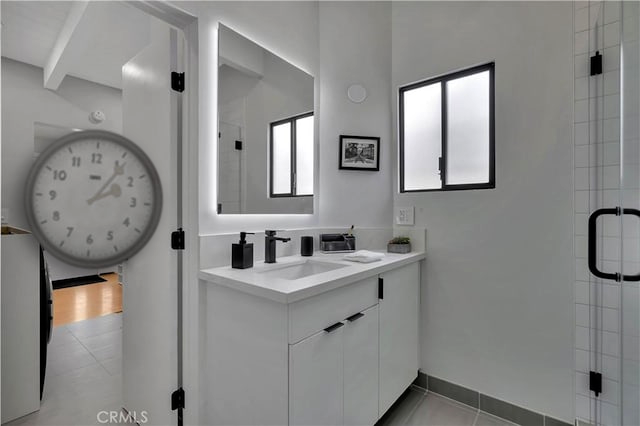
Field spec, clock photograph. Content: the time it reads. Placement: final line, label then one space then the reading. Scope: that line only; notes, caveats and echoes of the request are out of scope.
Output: 2:06
